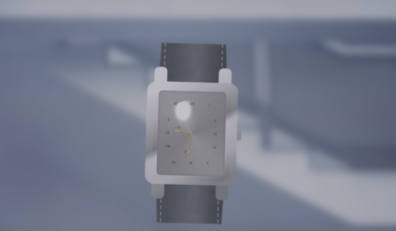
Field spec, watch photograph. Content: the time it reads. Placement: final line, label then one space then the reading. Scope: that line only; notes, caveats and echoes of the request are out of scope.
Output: 9:32
